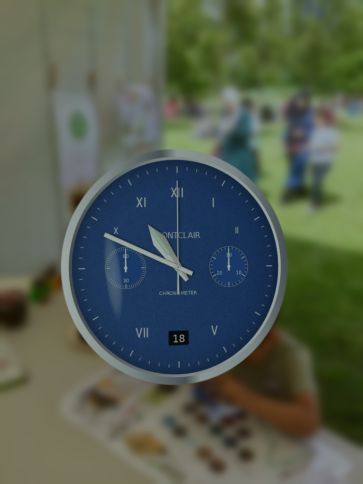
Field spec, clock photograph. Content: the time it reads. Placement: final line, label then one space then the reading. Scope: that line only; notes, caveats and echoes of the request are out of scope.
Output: 10:49
